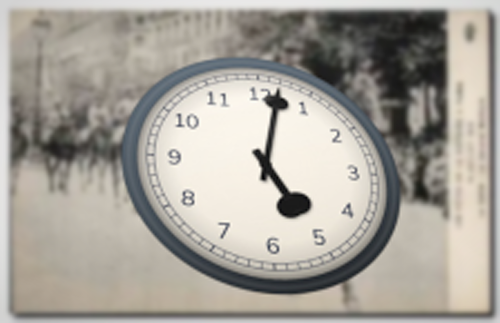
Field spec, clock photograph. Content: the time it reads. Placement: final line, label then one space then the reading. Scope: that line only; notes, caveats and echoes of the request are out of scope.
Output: 5:02
